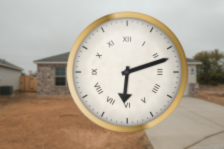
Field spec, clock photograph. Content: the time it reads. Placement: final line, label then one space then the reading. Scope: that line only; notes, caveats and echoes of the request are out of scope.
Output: 6:12
